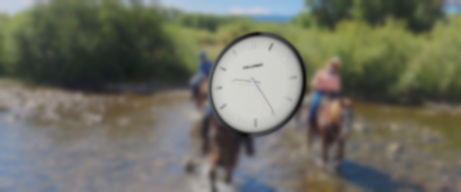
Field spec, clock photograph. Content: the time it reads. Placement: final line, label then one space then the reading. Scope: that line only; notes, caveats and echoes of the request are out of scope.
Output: 9:25
